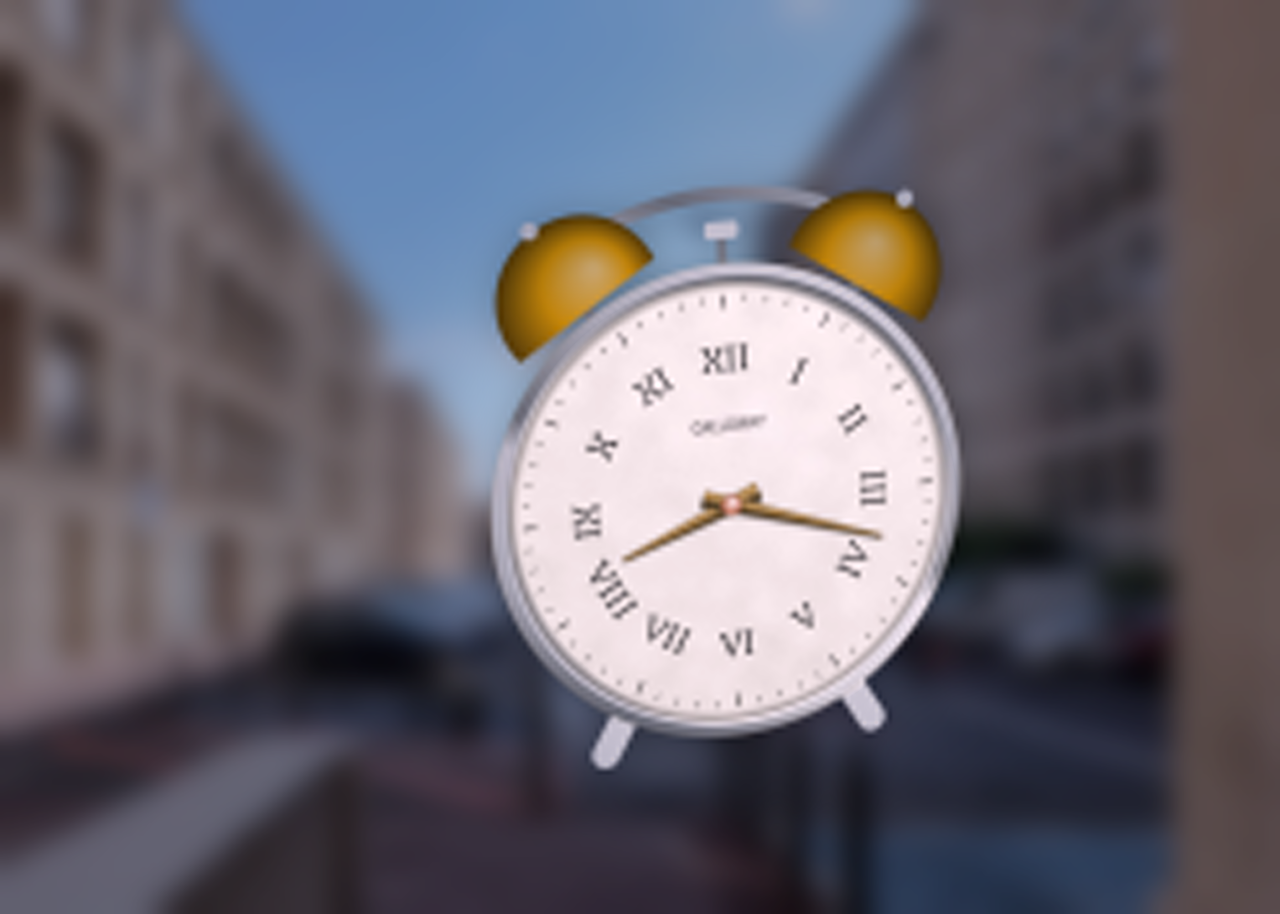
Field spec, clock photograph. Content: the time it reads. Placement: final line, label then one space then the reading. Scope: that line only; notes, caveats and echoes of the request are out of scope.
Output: 8:18
